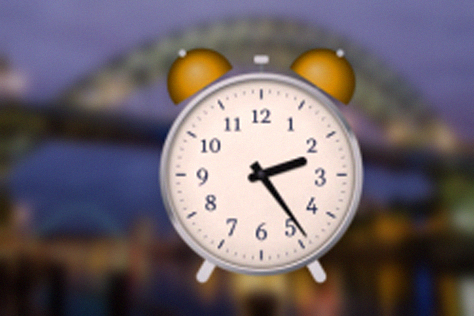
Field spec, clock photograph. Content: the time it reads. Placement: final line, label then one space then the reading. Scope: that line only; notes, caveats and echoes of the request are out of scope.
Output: 2:24
